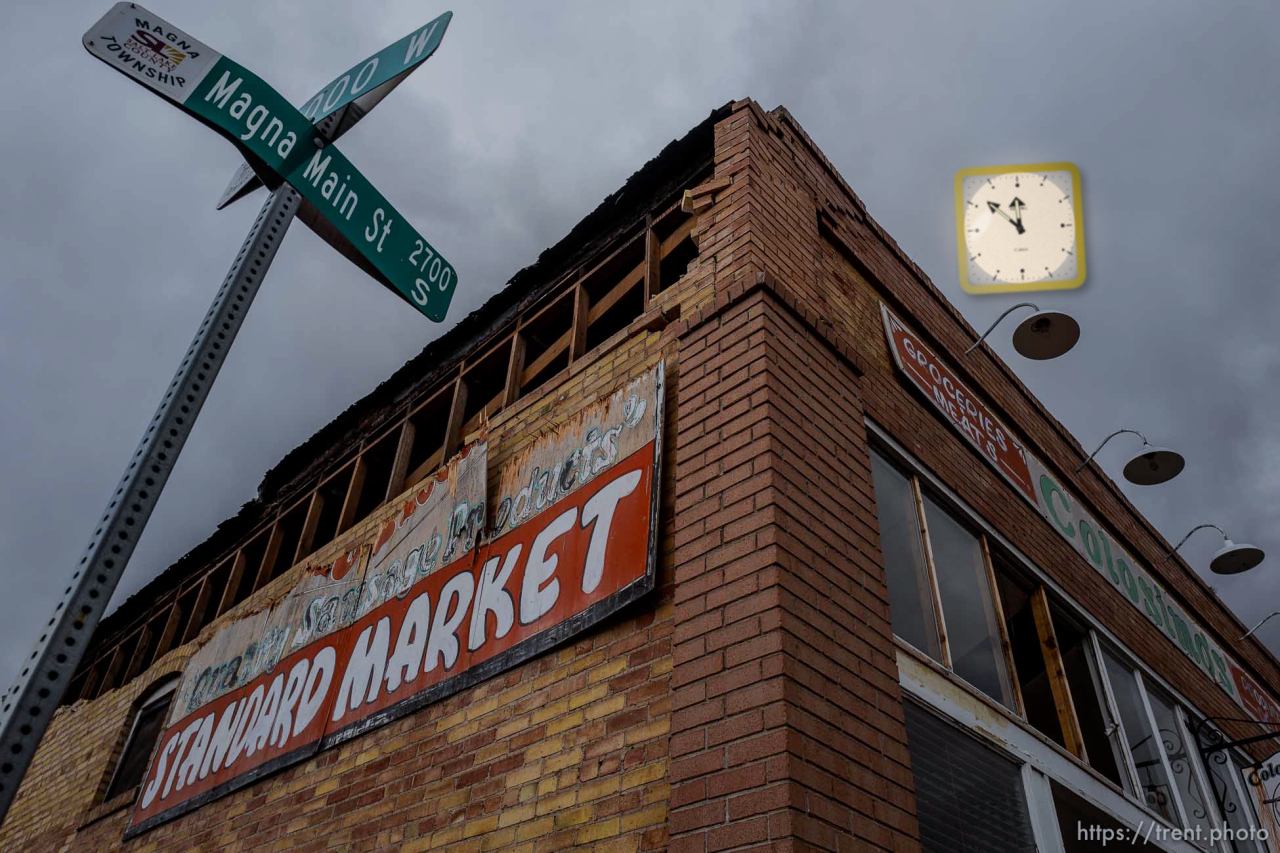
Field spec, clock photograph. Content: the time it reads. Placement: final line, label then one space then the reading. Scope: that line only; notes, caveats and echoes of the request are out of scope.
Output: 11:52
